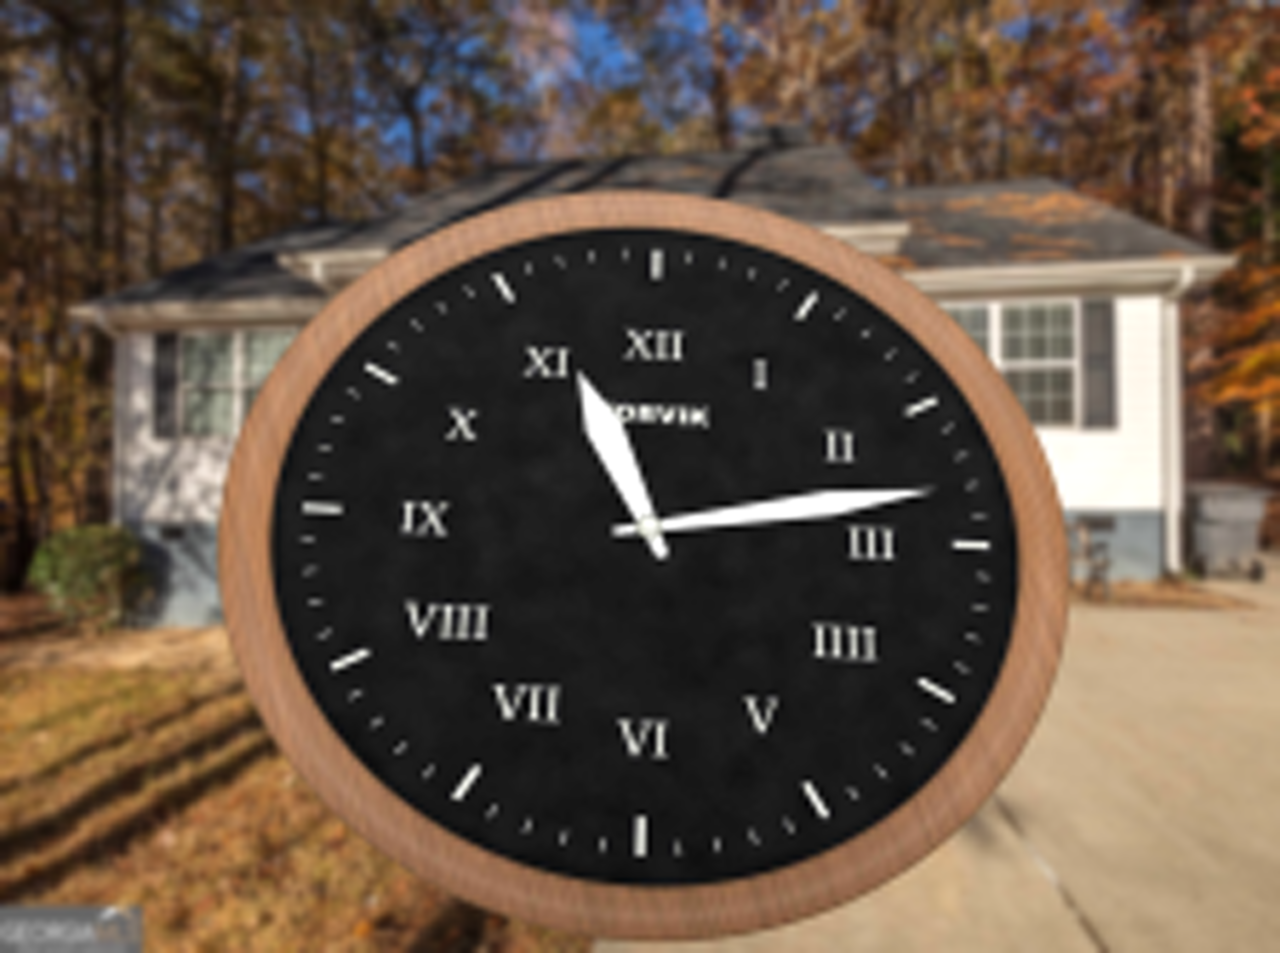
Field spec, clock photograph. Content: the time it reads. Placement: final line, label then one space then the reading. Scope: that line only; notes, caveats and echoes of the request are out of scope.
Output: 11:13
